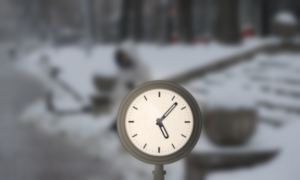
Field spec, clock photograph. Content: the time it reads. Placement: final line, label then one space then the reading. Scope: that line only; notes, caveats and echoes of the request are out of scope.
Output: 5:07
